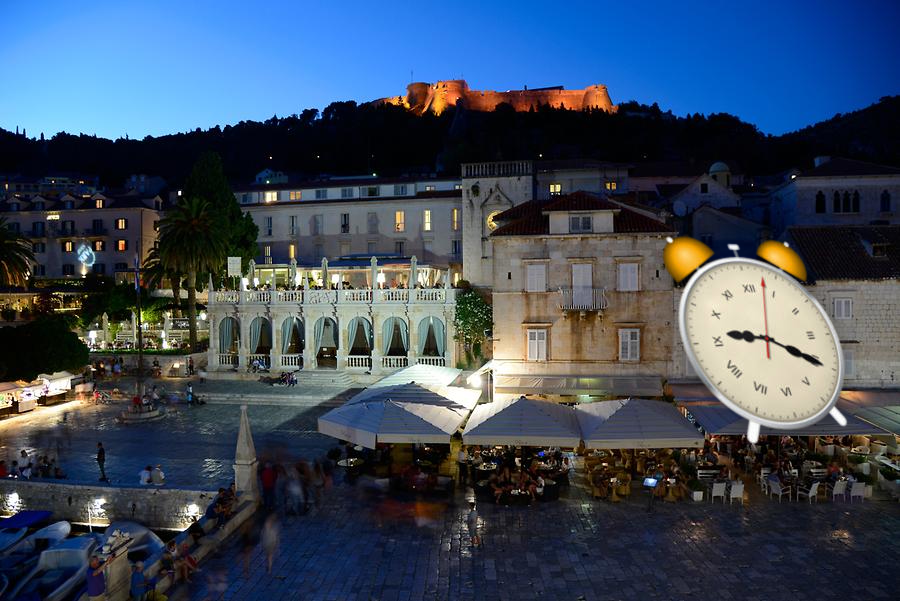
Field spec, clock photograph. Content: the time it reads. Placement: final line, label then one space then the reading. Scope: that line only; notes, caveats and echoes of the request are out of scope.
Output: 9:20:03
